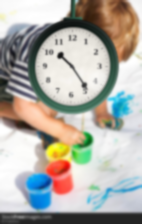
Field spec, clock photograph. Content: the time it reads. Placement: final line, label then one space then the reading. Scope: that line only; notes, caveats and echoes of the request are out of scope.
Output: 10:24
